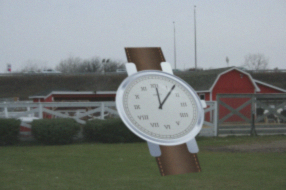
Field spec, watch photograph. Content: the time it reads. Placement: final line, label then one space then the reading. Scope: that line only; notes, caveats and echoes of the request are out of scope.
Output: 12:07
